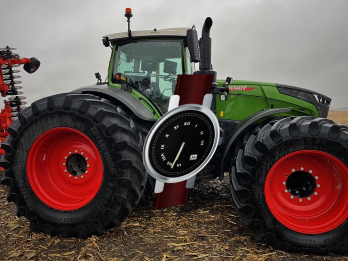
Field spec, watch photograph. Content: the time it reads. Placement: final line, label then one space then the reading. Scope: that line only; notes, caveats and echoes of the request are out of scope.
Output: 6:33
